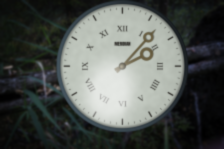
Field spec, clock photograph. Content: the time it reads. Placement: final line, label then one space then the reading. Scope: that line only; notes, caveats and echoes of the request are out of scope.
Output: 2:07
